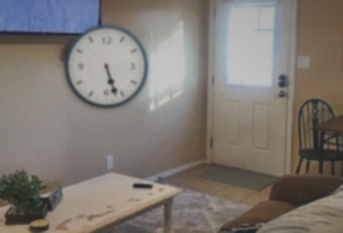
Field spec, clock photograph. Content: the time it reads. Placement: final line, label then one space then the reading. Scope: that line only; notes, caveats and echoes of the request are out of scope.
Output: 5:27
